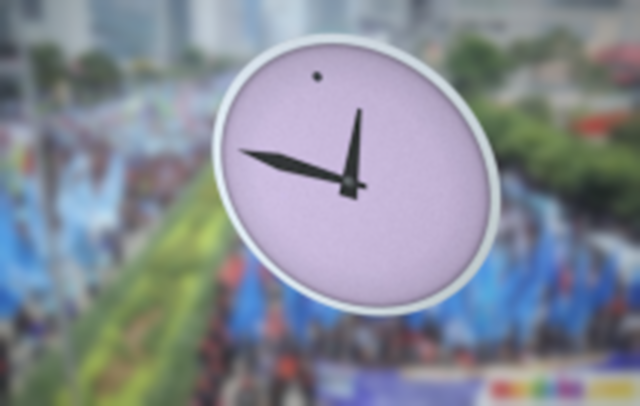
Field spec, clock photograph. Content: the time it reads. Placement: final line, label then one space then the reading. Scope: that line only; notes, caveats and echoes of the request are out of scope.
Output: 12:49
